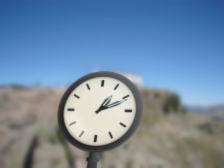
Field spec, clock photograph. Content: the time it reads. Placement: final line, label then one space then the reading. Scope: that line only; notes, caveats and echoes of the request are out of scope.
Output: 1:11
